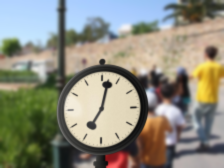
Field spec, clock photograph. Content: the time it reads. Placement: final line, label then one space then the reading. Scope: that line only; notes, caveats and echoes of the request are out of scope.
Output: 7:02
